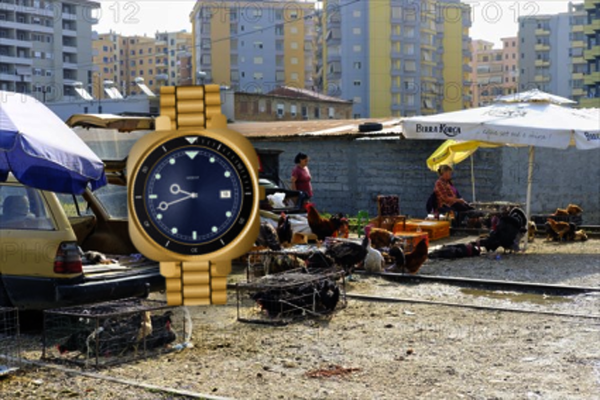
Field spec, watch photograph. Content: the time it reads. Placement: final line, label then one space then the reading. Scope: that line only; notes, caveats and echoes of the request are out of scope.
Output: 9:42
